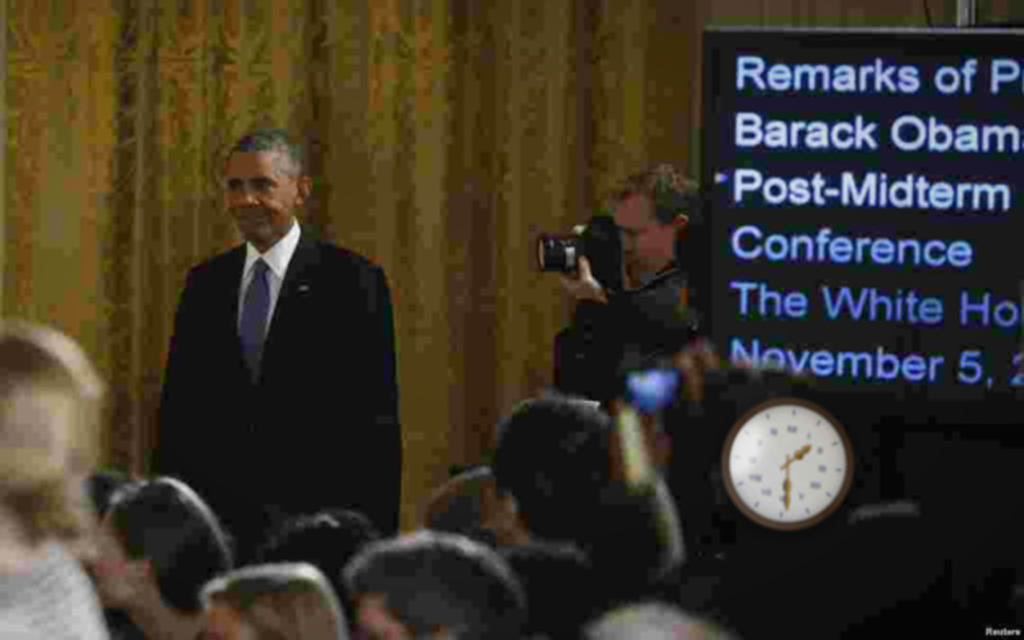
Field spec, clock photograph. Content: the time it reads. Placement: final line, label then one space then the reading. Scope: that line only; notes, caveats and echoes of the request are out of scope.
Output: 1:29
